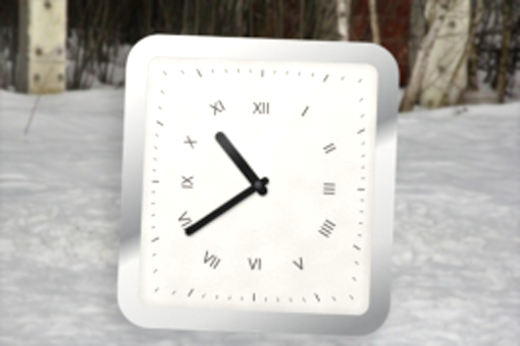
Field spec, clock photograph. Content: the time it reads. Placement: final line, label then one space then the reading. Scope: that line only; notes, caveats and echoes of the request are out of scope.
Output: 10:39
